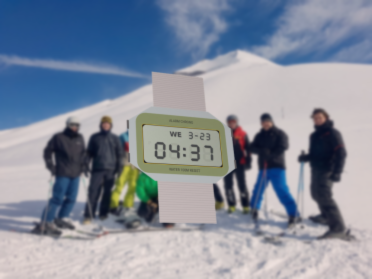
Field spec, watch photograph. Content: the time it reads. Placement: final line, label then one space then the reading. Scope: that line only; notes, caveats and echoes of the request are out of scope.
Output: 4:37
